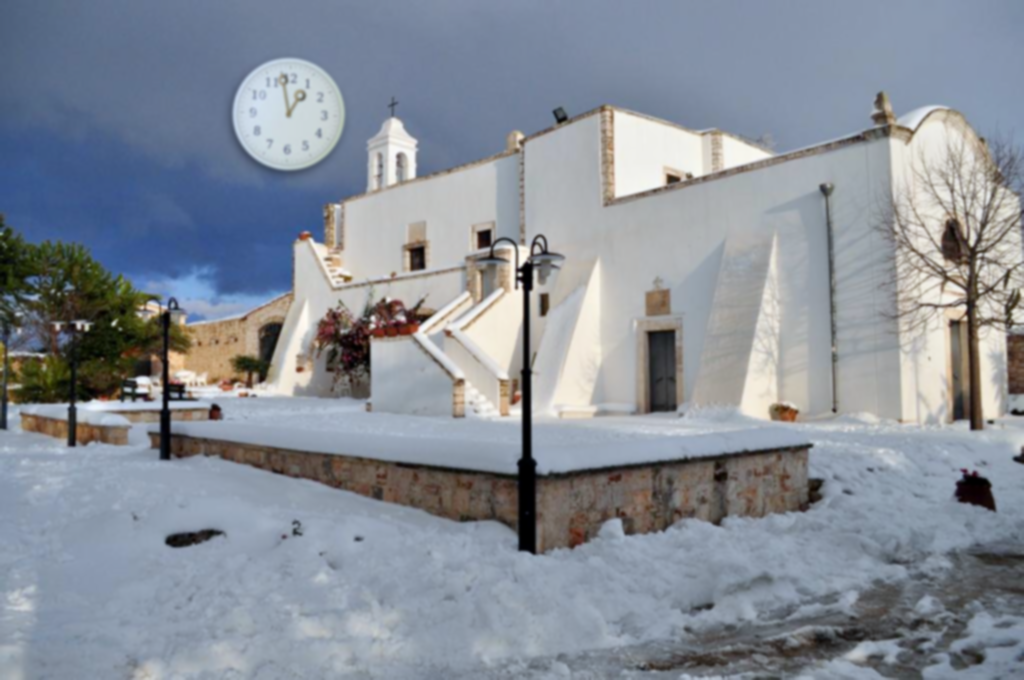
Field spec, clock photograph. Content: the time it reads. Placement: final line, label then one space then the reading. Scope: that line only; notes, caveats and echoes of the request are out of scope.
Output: 12:58
